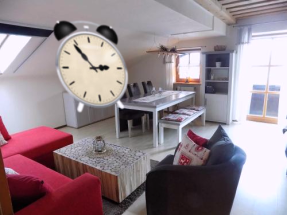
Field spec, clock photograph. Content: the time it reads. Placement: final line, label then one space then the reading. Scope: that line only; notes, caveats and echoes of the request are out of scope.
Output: 2:54
